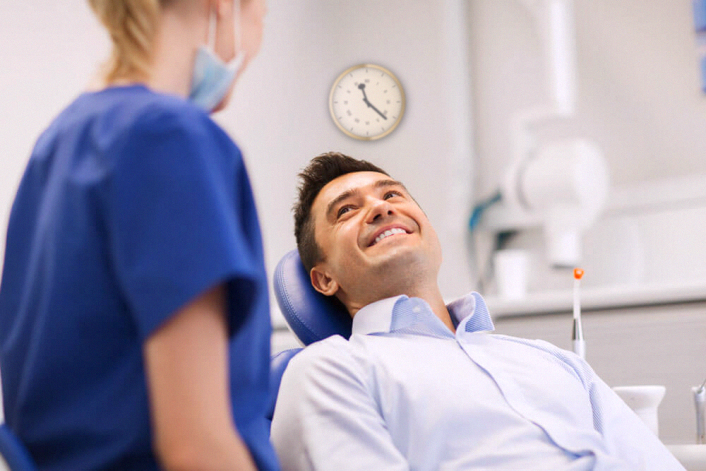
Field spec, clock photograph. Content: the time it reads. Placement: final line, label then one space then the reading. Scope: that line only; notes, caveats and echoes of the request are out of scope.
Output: 11:22
